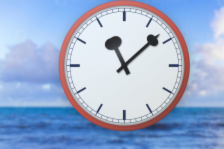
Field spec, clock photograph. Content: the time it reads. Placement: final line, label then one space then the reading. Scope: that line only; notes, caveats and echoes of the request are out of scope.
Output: 11:08
